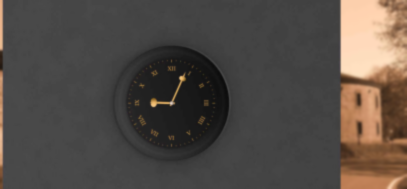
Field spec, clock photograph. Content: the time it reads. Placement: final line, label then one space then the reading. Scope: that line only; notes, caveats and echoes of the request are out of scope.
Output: 9:04
